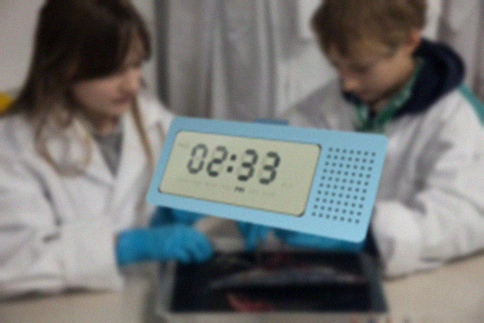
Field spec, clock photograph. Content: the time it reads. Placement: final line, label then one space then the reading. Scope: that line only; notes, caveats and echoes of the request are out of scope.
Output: 2:33
